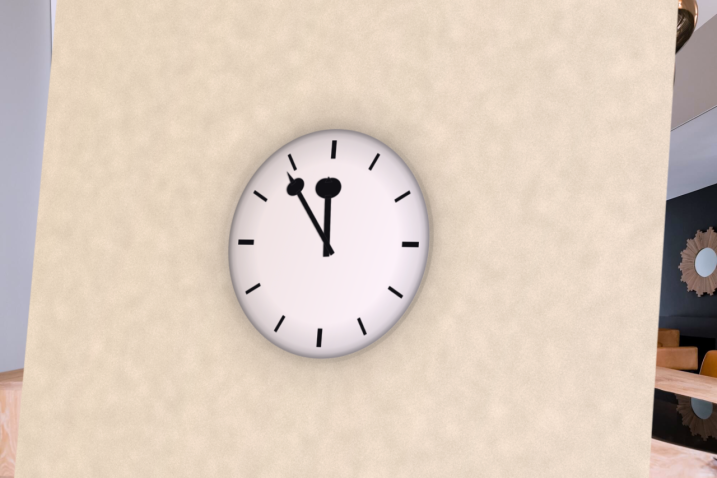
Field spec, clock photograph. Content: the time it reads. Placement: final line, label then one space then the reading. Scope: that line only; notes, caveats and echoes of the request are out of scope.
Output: 11:54
